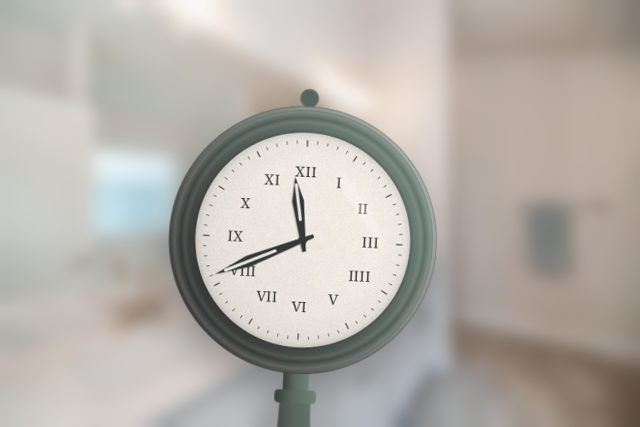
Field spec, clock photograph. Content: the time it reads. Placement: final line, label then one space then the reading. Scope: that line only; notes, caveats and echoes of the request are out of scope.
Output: 11:41
